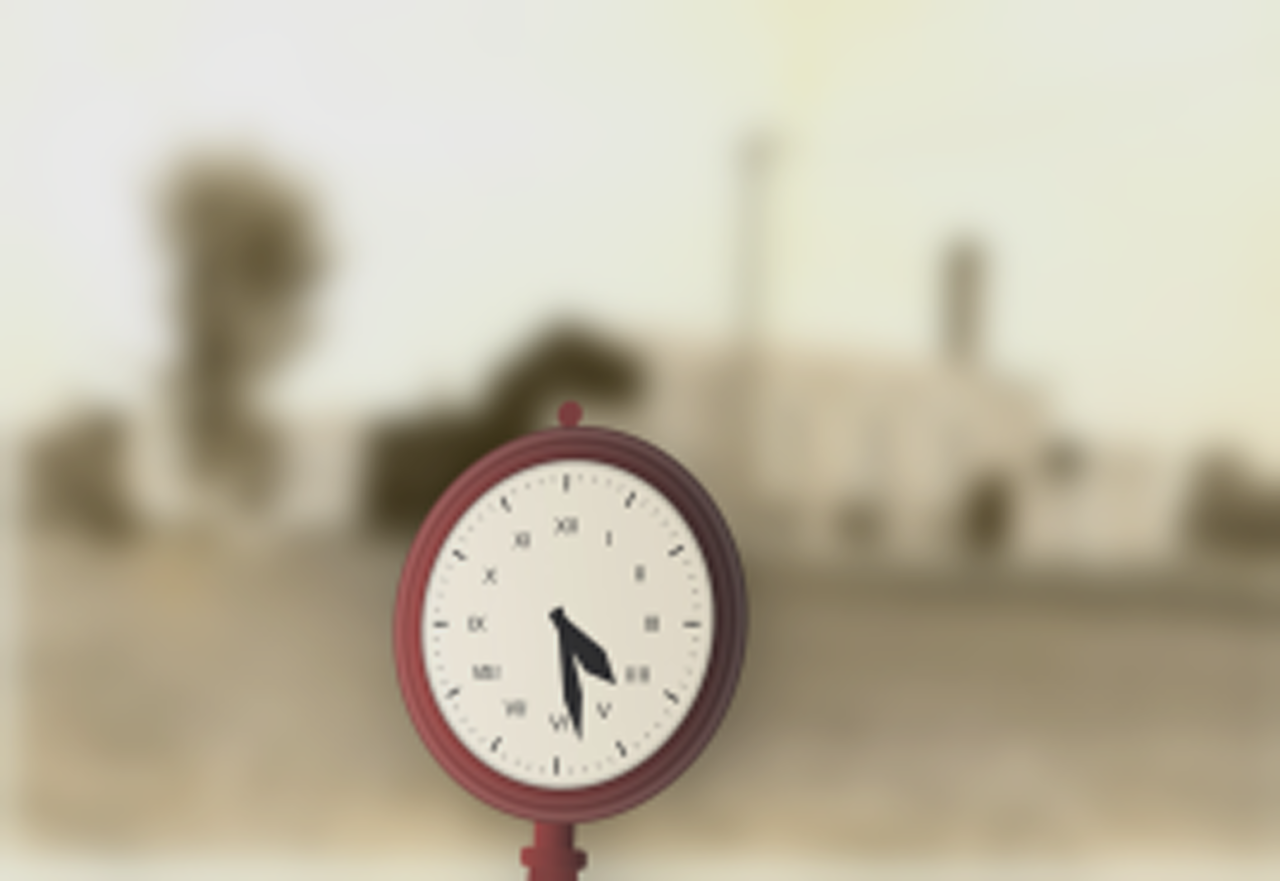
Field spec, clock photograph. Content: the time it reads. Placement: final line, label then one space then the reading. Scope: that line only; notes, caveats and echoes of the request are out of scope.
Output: 4:28
